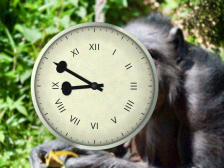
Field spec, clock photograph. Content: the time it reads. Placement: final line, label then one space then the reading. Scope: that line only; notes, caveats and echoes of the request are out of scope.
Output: 8:50
